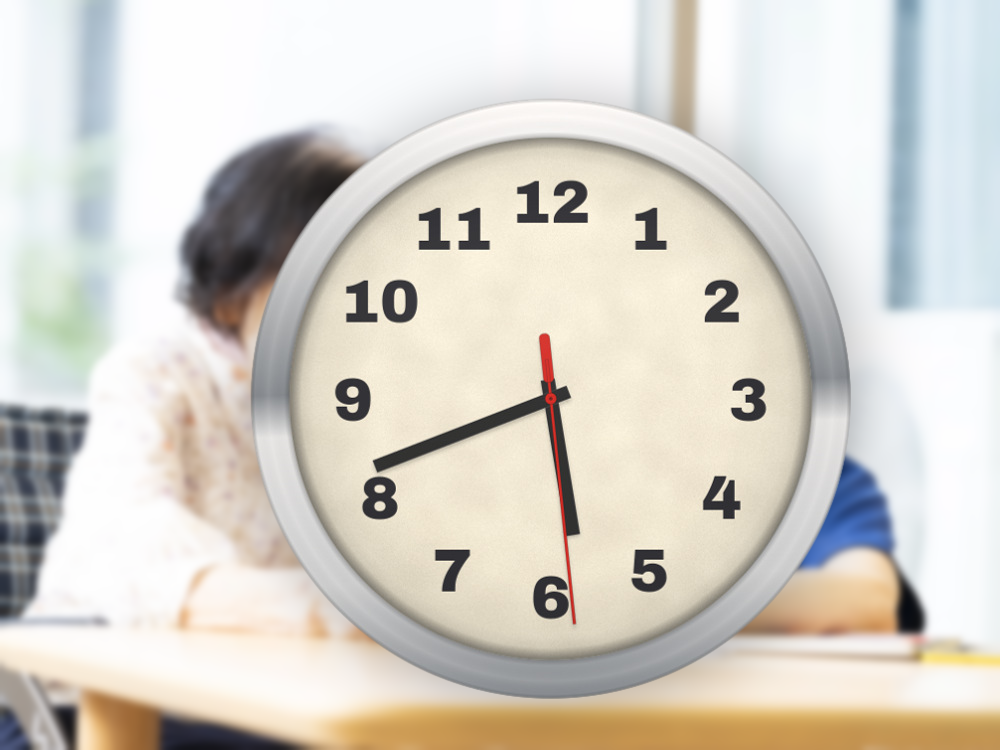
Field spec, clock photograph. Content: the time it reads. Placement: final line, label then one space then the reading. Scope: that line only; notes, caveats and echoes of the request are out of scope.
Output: 5:41:29
